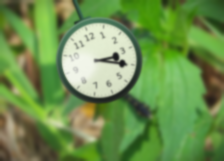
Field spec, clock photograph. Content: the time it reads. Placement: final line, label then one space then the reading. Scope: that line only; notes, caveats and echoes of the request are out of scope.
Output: 3:20
